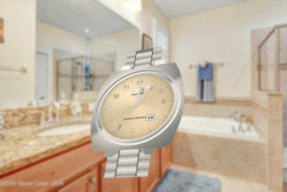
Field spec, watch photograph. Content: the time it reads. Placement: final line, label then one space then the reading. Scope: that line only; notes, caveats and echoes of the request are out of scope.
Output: 12:05
